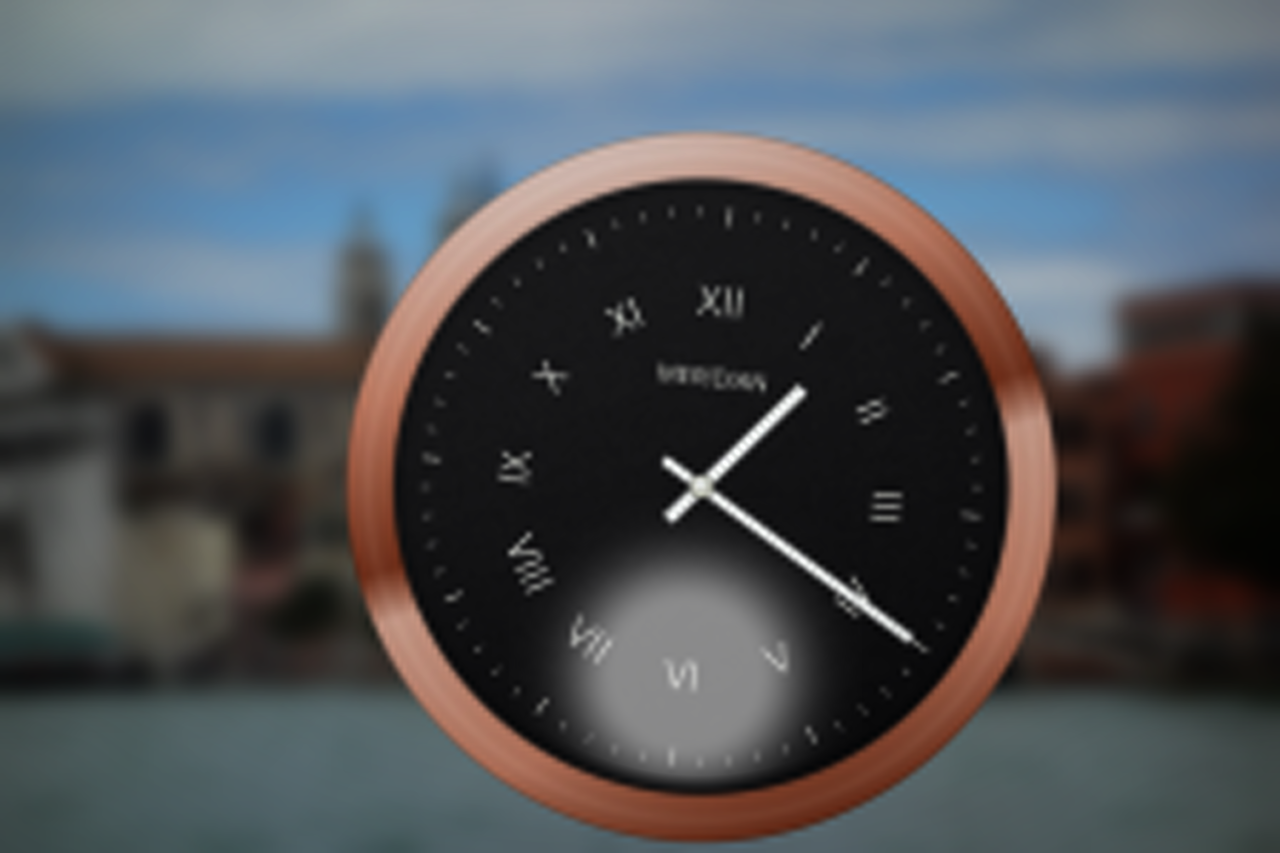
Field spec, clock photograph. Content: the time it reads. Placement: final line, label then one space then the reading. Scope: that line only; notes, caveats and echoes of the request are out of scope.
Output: 1:20
